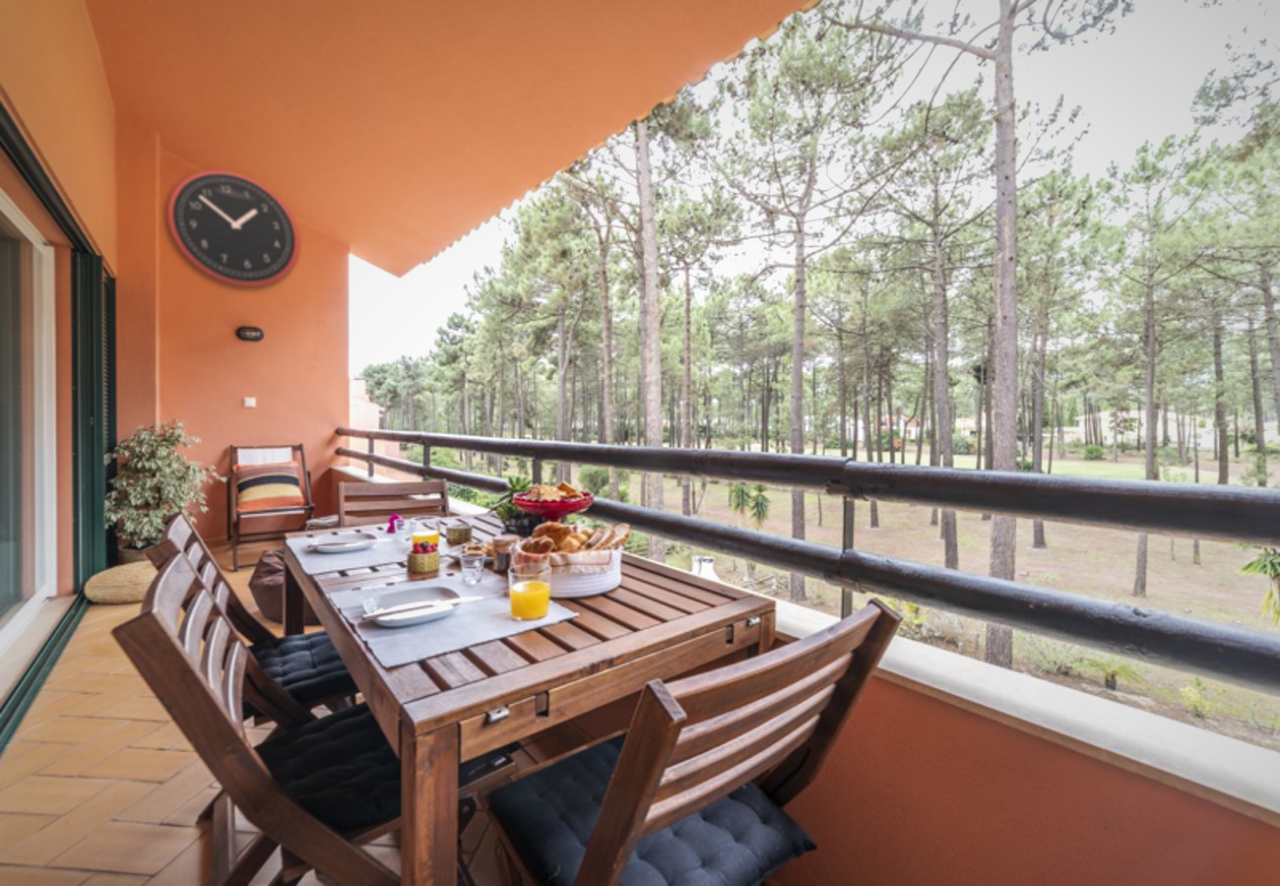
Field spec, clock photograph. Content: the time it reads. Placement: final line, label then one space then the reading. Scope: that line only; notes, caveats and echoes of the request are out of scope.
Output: 1:53
